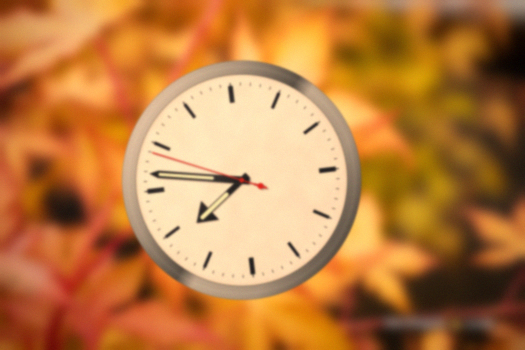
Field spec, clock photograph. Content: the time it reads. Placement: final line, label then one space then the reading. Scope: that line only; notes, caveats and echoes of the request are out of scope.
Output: 7:46:49
